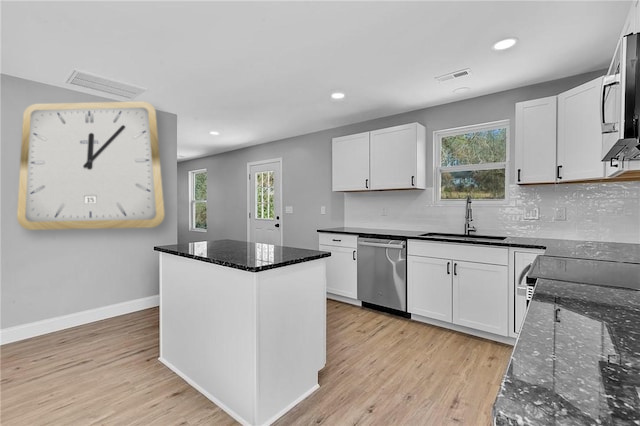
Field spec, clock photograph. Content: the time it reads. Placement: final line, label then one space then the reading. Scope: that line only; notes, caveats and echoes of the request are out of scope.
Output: 12:07
